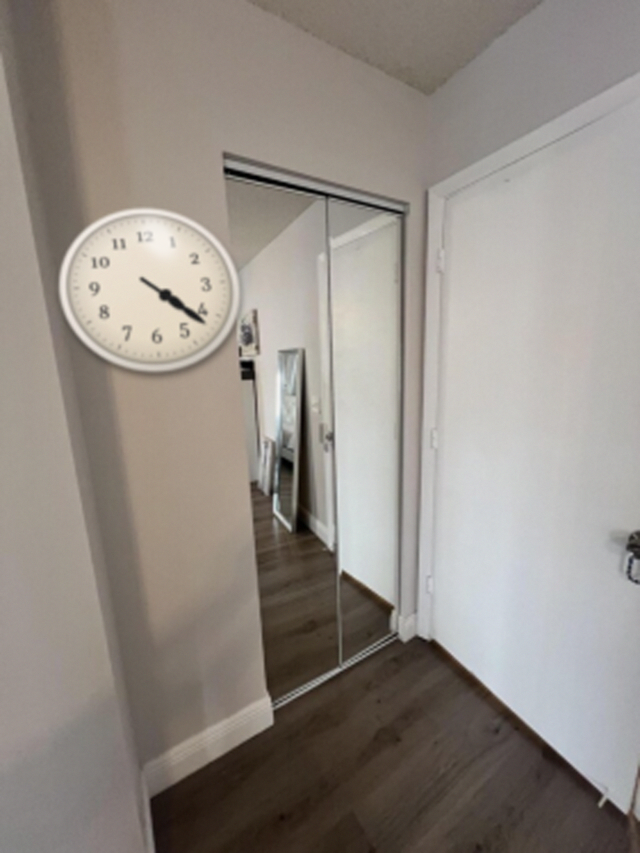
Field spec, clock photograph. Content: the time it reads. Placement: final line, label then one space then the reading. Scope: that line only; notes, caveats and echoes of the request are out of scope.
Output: 4:22
